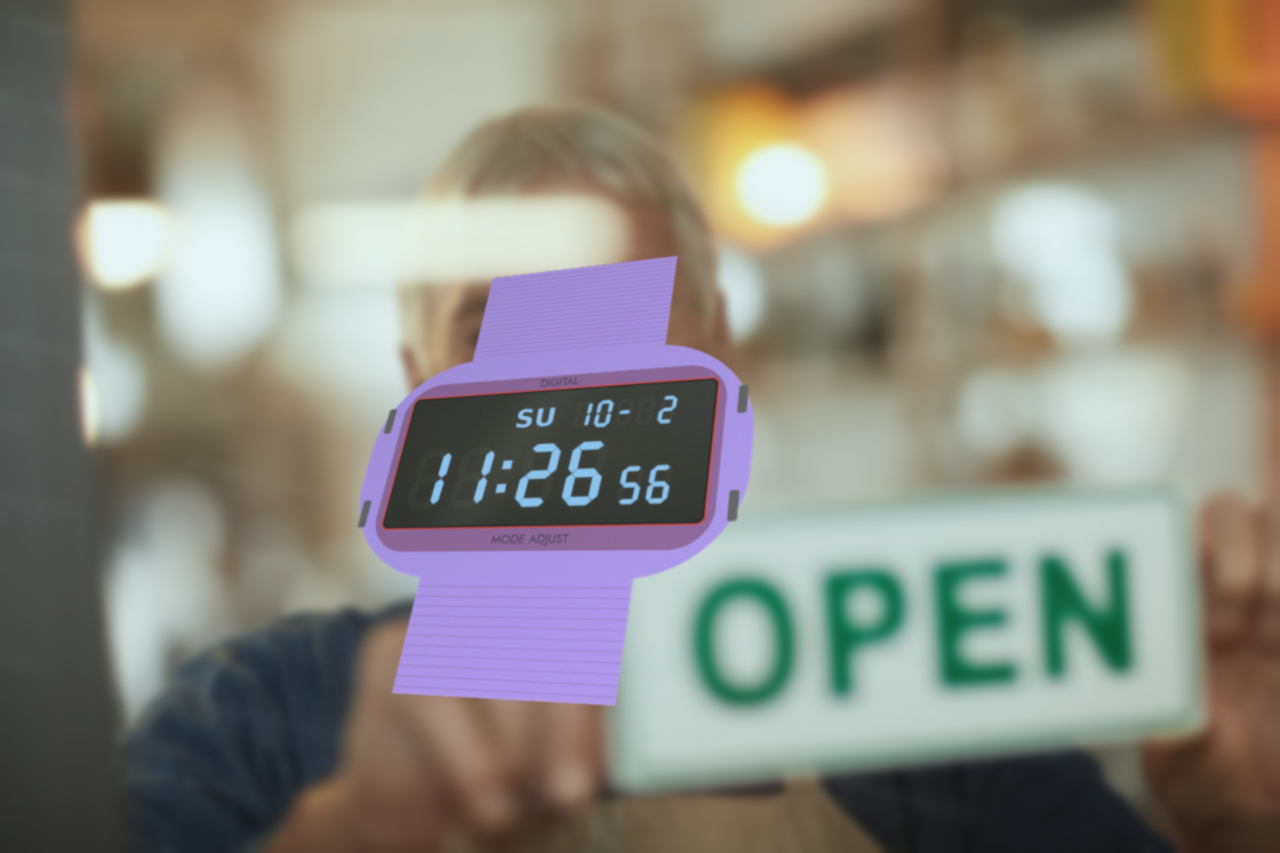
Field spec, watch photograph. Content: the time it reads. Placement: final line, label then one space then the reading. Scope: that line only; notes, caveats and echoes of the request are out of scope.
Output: 11:26:56
